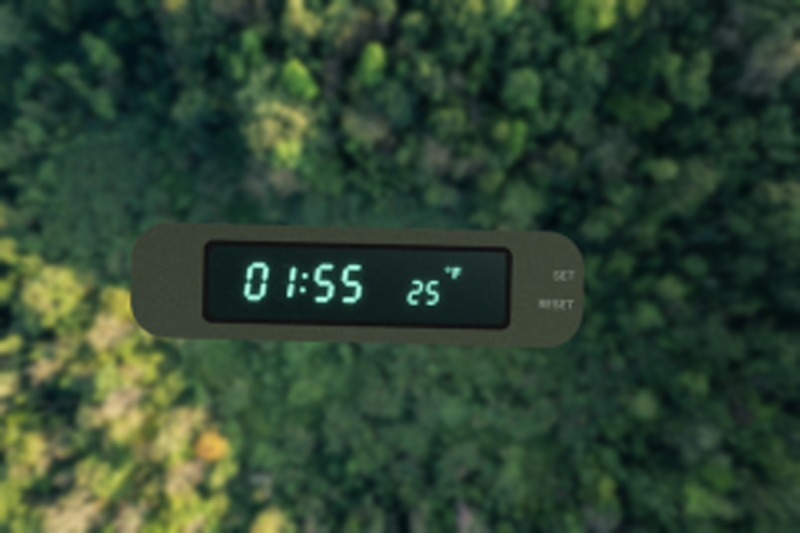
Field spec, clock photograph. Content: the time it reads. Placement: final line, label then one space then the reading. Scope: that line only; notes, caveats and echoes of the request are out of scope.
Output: 1:55
